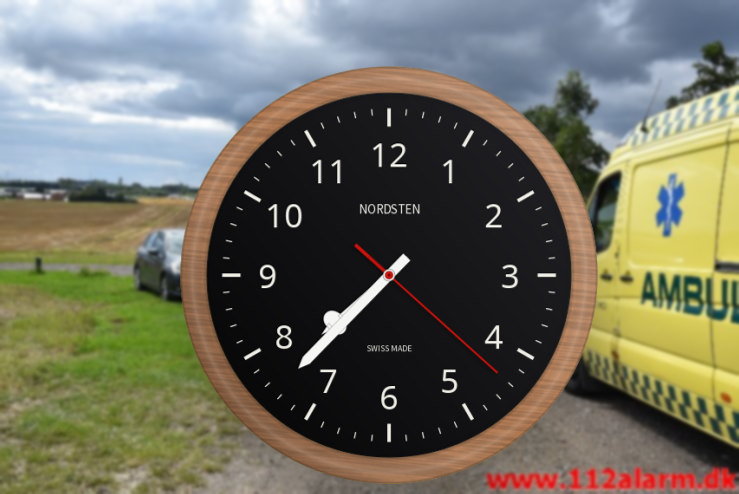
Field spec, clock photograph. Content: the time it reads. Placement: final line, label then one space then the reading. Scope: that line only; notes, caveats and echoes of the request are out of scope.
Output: 7:37:22
